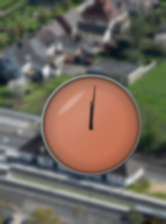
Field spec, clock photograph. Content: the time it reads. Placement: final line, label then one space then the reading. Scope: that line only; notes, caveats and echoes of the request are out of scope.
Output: 12:01
